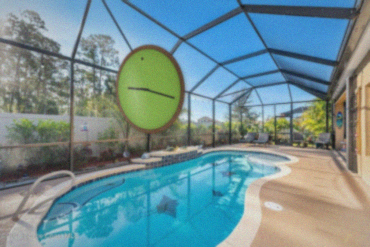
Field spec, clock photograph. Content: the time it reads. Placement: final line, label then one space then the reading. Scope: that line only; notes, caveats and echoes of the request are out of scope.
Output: 9:18
